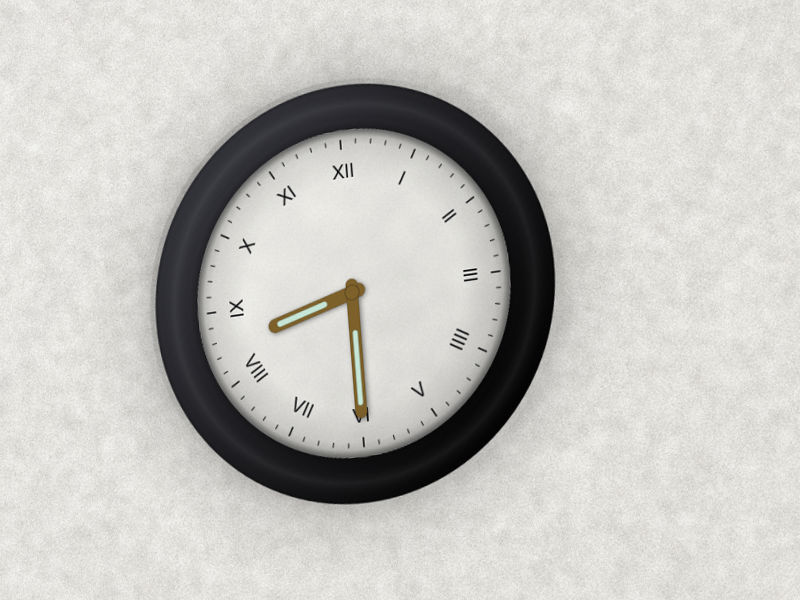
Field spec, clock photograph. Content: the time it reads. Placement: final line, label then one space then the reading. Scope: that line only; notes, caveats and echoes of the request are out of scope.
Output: 8:30
